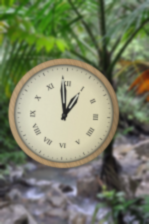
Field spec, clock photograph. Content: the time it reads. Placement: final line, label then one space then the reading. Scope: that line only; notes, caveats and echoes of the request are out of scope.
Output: 12:59
